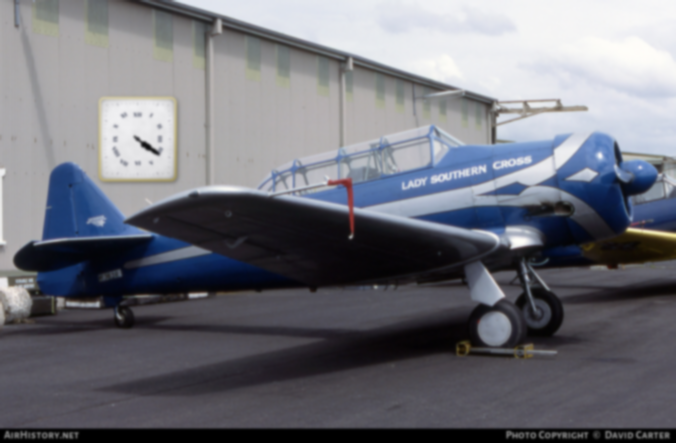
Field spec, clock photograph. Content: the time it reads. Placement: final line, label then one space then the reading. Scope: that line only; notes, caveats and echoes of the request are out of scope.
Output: 4:21
